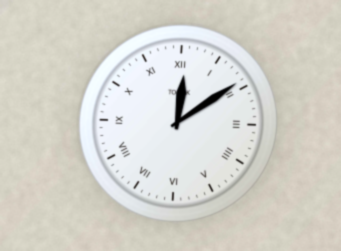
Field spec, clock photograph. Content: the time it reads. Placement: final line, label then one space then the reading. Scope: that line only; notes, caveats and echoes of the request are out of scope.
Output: 12:09
